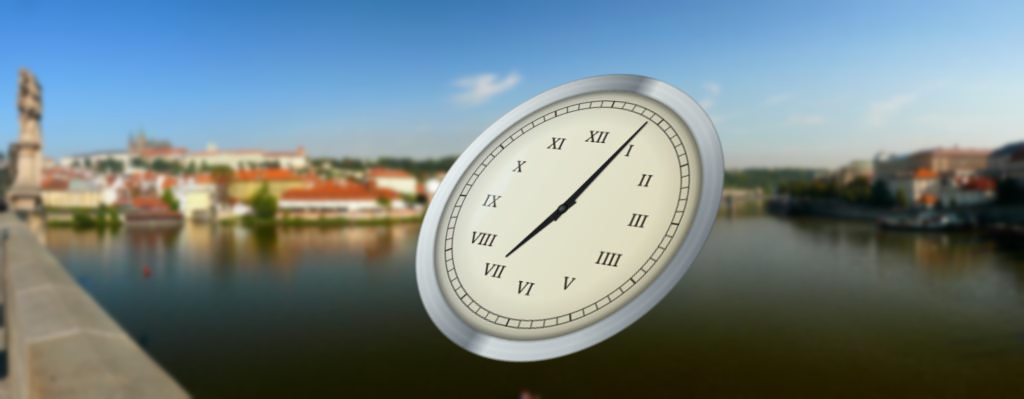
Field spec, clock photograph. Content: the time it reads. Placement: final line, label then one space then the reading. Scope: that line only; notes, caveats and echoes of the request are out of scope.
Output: 7:04
